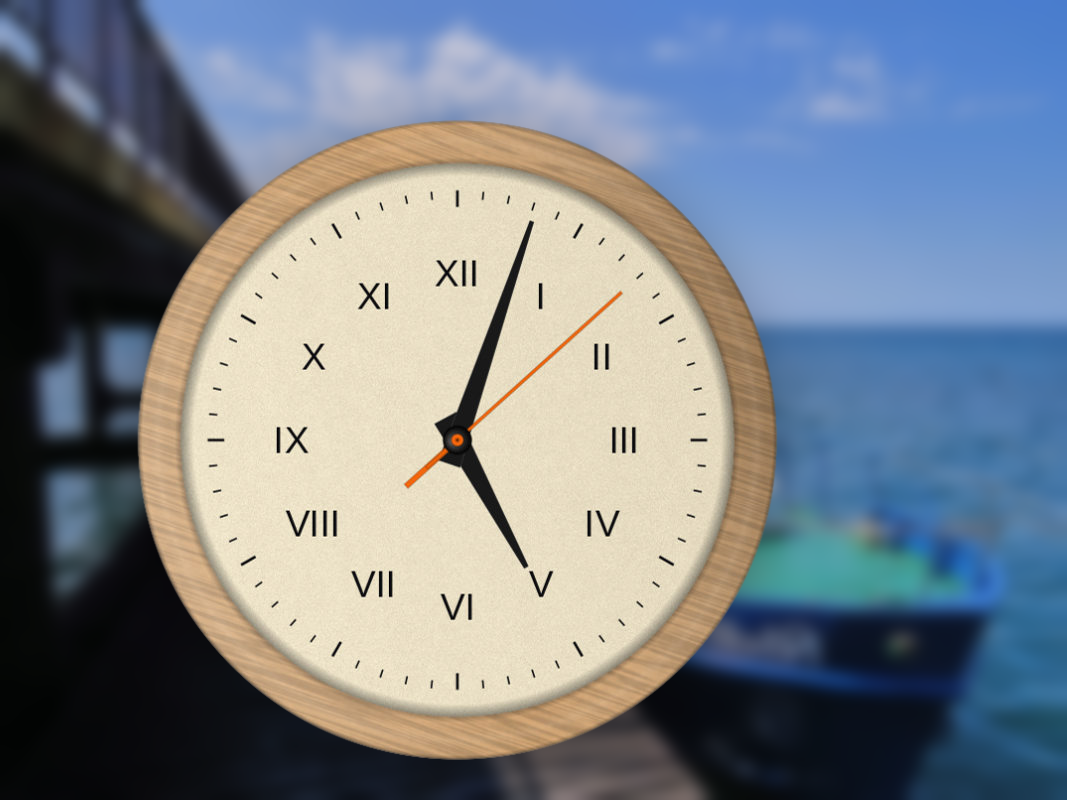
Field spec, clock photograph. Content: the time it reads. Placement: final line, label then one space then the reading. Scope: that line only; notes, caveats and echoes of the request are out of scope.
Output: 5:03:08
